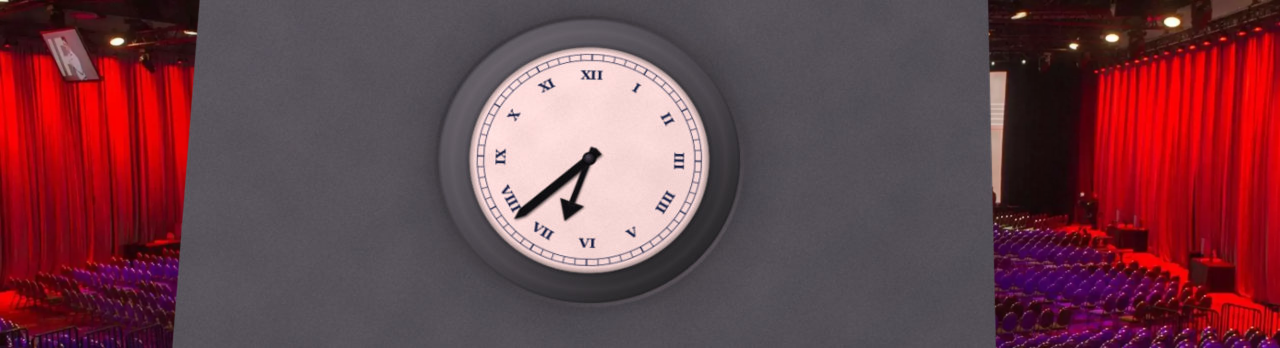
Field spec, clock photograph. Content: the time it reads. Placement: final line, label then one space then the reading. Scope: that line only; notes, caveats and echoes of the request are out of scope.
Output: 6:38
